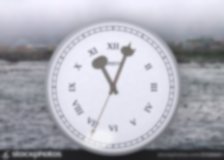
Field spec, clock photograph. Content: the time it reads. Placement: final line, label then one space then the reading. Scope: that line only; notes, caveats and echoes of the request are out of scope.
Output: 11:03:34
